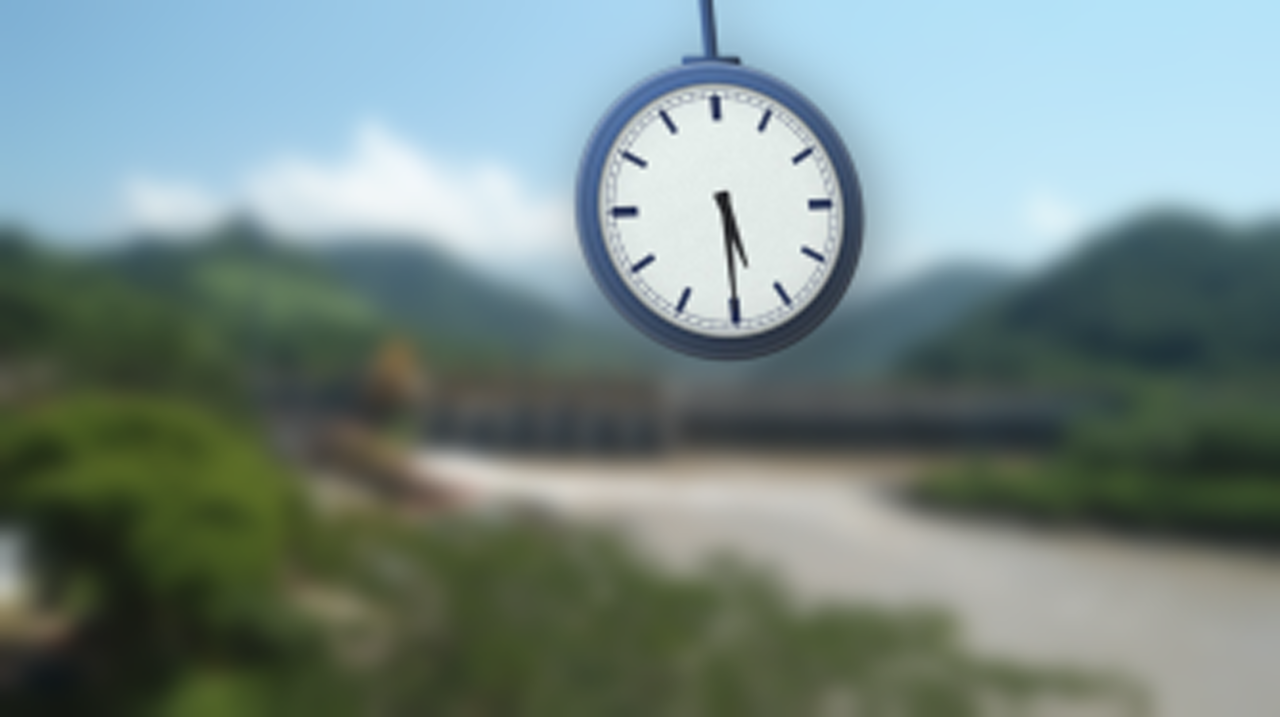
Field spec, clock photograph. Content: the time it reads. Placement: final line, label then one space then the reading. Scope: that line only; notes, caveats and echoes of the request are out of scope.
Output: 5:30
